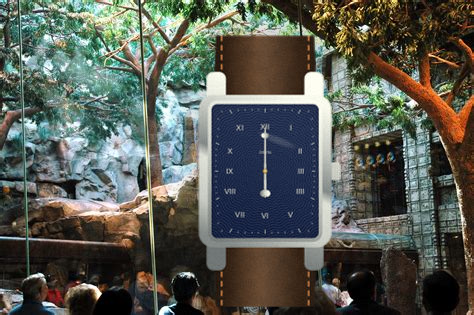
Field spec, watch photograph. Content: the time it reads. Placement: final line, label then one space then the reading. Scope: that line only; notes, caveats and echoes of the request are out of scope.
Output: 6:00
